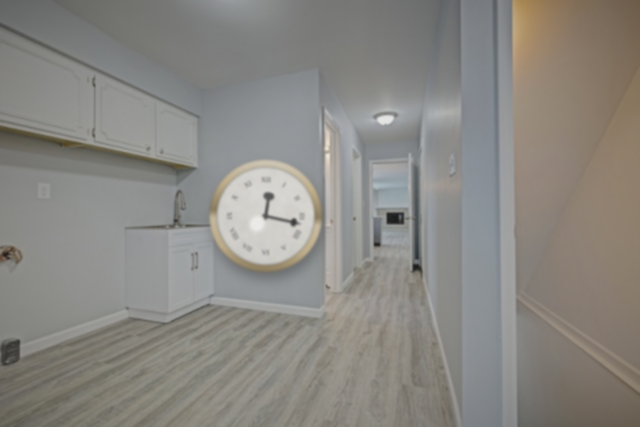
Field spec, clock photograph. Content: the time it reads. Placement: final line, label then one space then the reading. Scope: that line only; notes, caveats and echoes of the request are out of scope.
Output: 12:17
